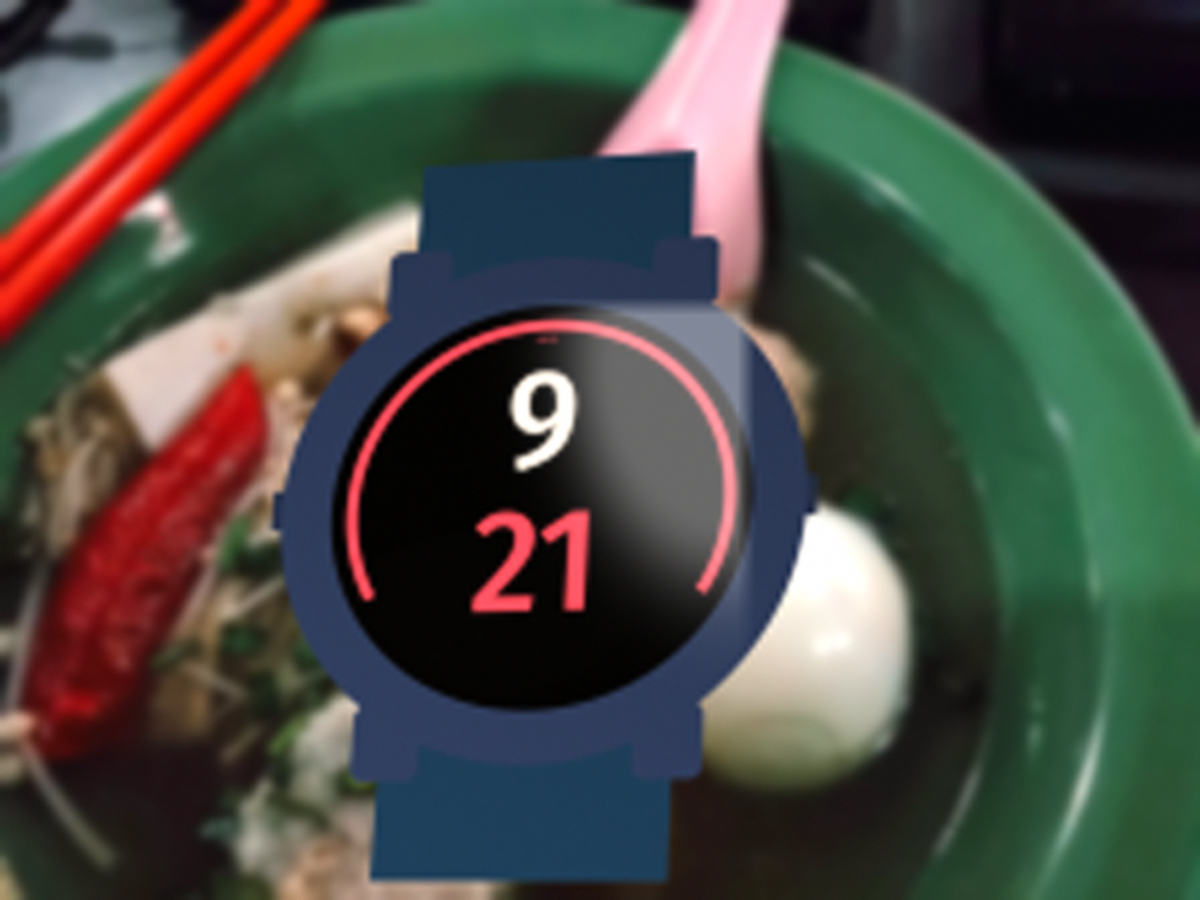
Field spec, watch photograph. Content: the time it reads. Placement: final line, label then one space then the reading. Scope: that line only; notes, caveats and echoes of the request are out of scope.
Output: 9:21
